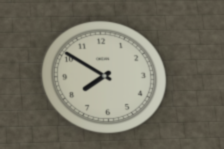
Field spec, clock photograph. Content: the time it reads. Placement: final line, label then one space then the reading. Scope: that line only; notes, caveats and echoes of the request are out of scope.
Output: 7:51
